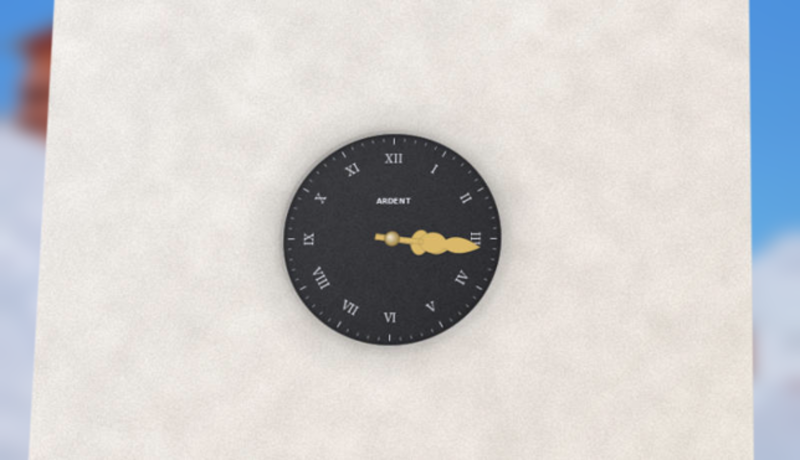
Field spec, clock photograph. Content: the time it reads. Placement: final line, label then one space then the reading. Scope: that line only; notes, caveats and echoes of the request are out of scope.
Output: 3:16
